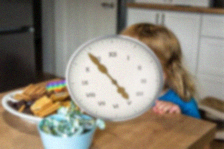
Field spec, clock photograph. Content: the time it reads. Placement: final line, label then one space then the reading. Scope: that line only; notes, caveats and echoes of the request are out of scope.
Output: 4:54
